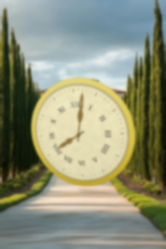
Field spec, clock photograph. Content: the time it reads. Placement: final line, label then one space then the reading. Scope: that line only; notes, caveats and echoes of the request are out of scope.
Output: 8:02
